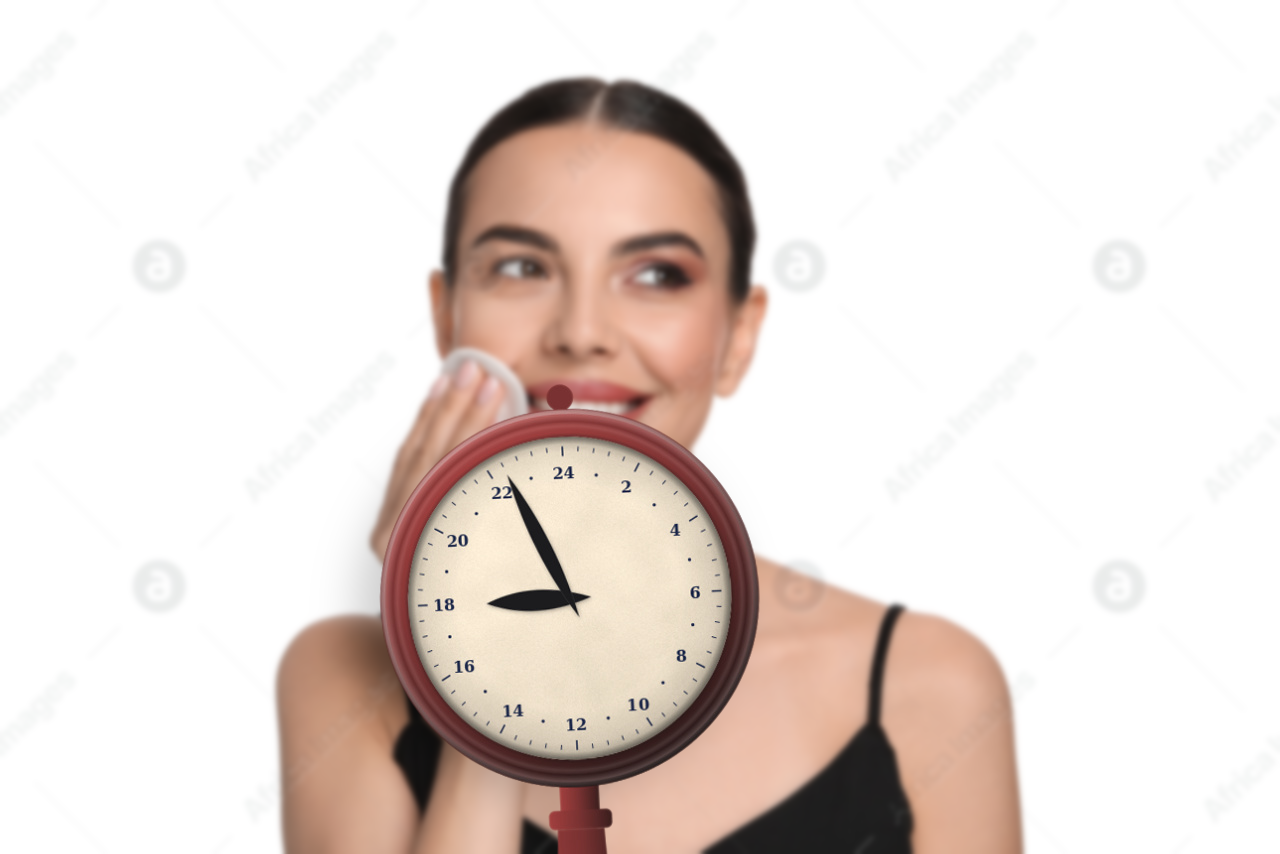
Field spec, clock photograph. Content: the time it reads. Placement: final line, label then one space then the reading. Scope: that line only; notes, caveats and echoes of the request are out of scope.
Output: 17:56
